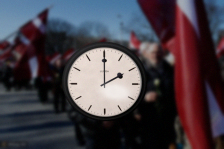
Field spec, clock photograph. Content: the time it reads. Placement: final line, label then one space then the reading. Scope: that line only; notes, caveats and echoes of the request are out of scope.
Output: 2:00
